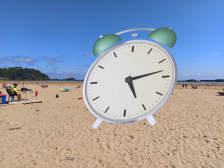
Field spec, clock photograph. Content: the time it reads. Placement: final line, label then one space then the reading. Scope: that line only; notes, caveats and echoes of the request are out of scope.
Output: 5:13
